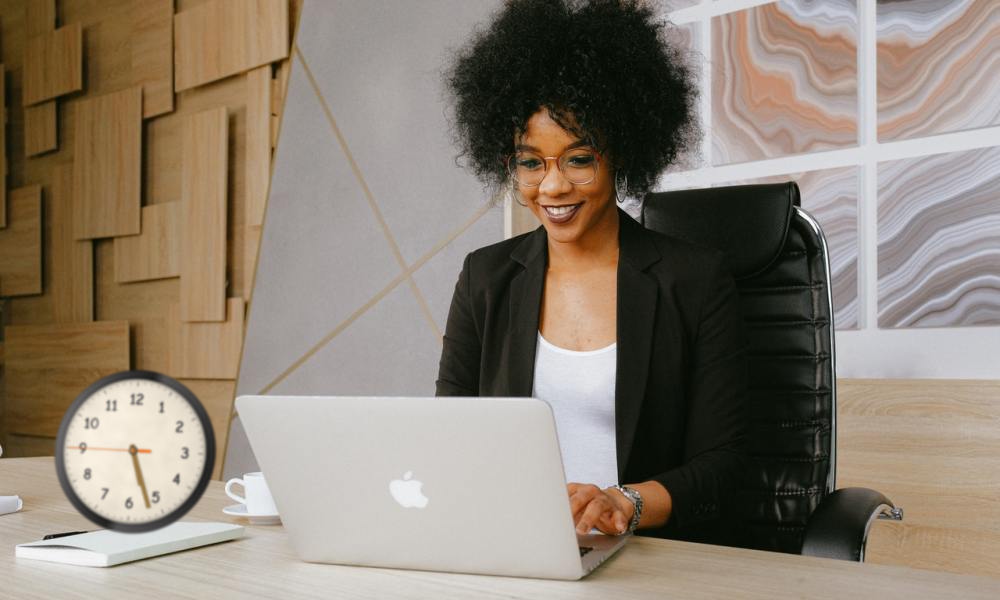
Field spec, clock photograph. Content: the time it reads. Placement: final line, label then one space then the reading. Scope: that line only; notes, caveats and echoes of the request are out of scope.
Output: 5:26:45
